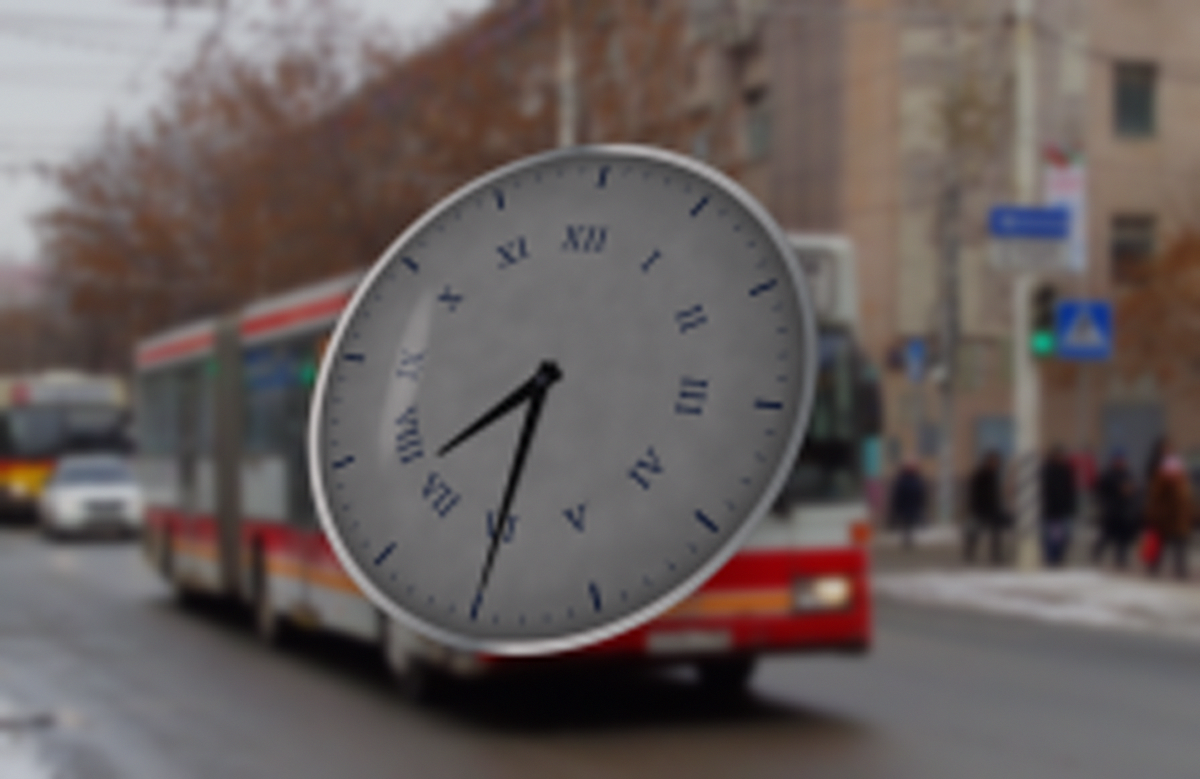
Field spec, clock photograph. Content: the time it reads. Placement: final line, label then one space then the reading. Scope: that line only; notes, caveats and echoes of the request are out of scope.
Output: 7:30
